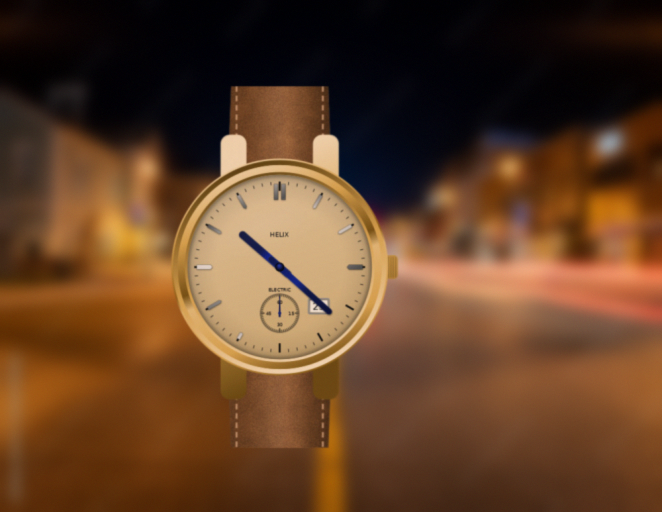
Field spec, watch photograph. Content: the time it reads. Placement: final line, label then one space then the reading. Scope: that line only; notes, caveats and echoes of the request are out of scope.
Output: 10:22
